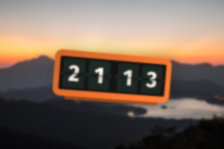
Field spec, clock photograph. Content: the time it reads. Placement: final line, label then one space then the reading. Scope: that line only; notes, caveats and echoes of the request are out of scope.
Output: 21:13
